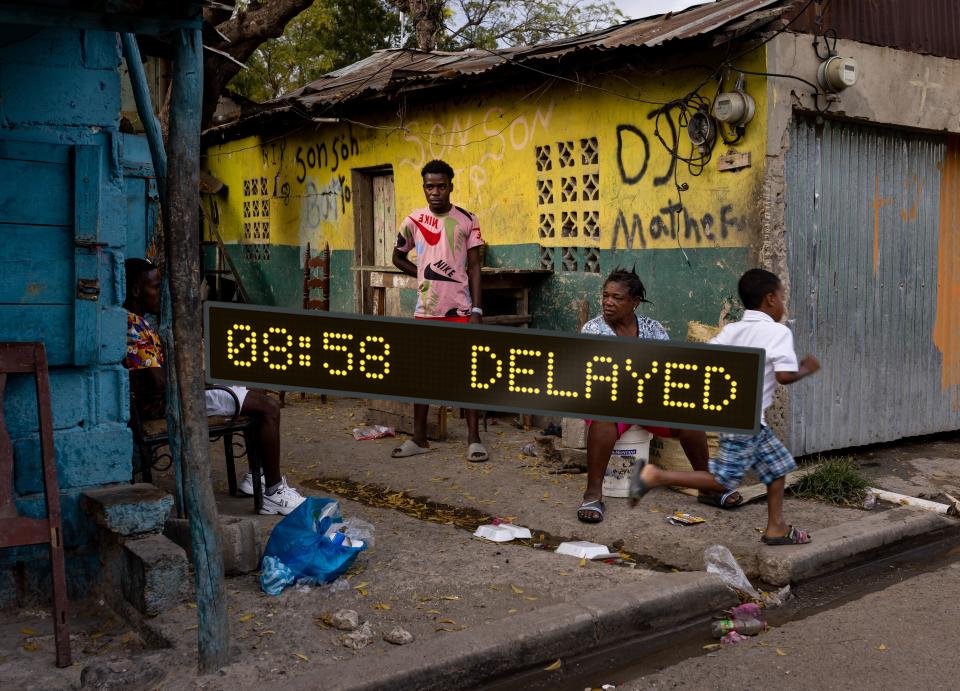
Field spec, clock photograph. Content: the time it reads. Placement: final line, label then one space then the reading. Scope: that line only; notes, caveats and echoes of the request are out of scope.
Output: 8:58
